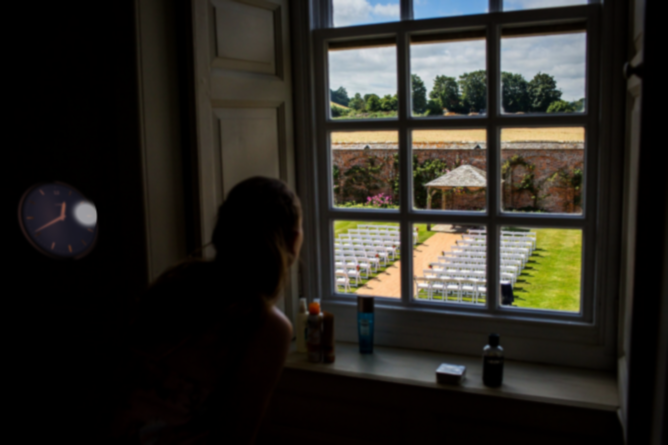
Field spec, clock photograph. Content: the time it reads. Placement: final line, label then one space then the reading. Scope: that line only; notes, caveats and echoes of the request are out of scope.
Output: 12:41
